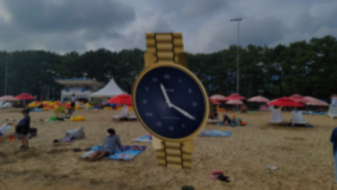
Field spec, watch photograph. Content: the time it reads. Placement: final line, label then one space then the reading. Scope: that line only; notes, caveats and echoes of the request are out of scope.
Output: 11:20
